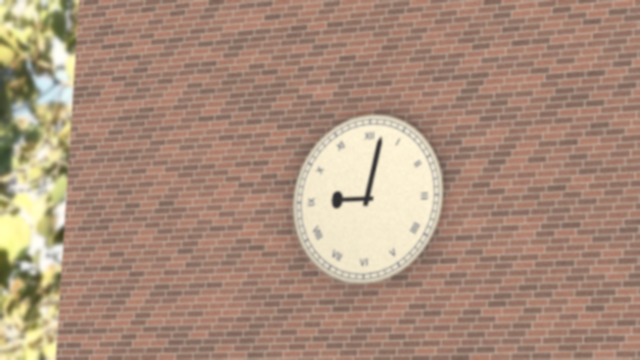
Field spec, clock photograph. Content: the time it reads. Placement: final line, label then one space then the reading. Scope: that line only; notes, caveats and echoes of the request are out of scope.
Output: 9:02
